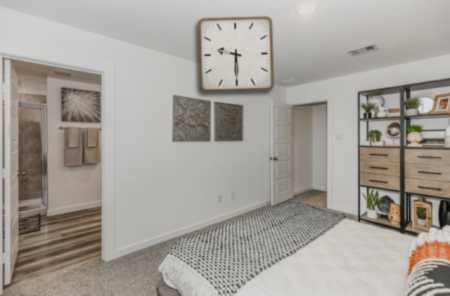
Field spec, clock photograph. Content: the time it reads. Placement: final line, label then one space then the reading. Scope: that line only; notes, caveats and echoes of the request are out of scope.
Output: 9:30
